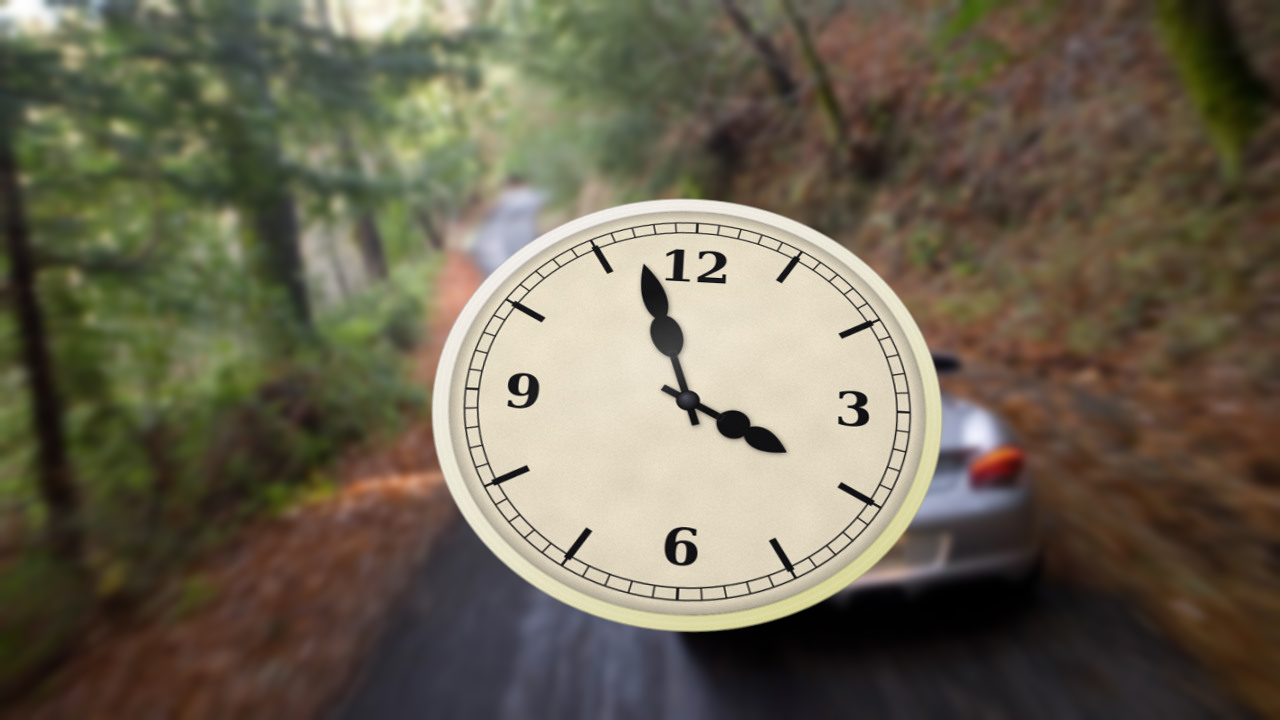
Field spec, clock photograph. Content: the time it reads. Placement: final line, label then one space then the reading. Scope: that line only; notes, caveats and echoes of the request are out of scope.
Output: 3:57
